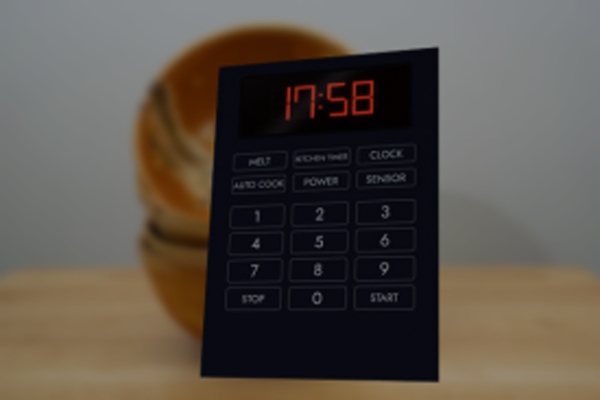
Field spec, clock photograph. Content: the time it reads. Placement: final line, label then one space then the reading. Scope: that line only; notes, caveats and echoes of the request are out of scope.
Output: 17:58
